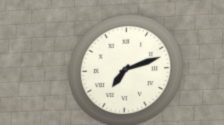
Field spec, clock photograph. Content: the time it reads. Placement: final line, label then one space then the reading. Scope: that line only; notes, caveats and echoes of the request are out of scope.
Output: 7:12
